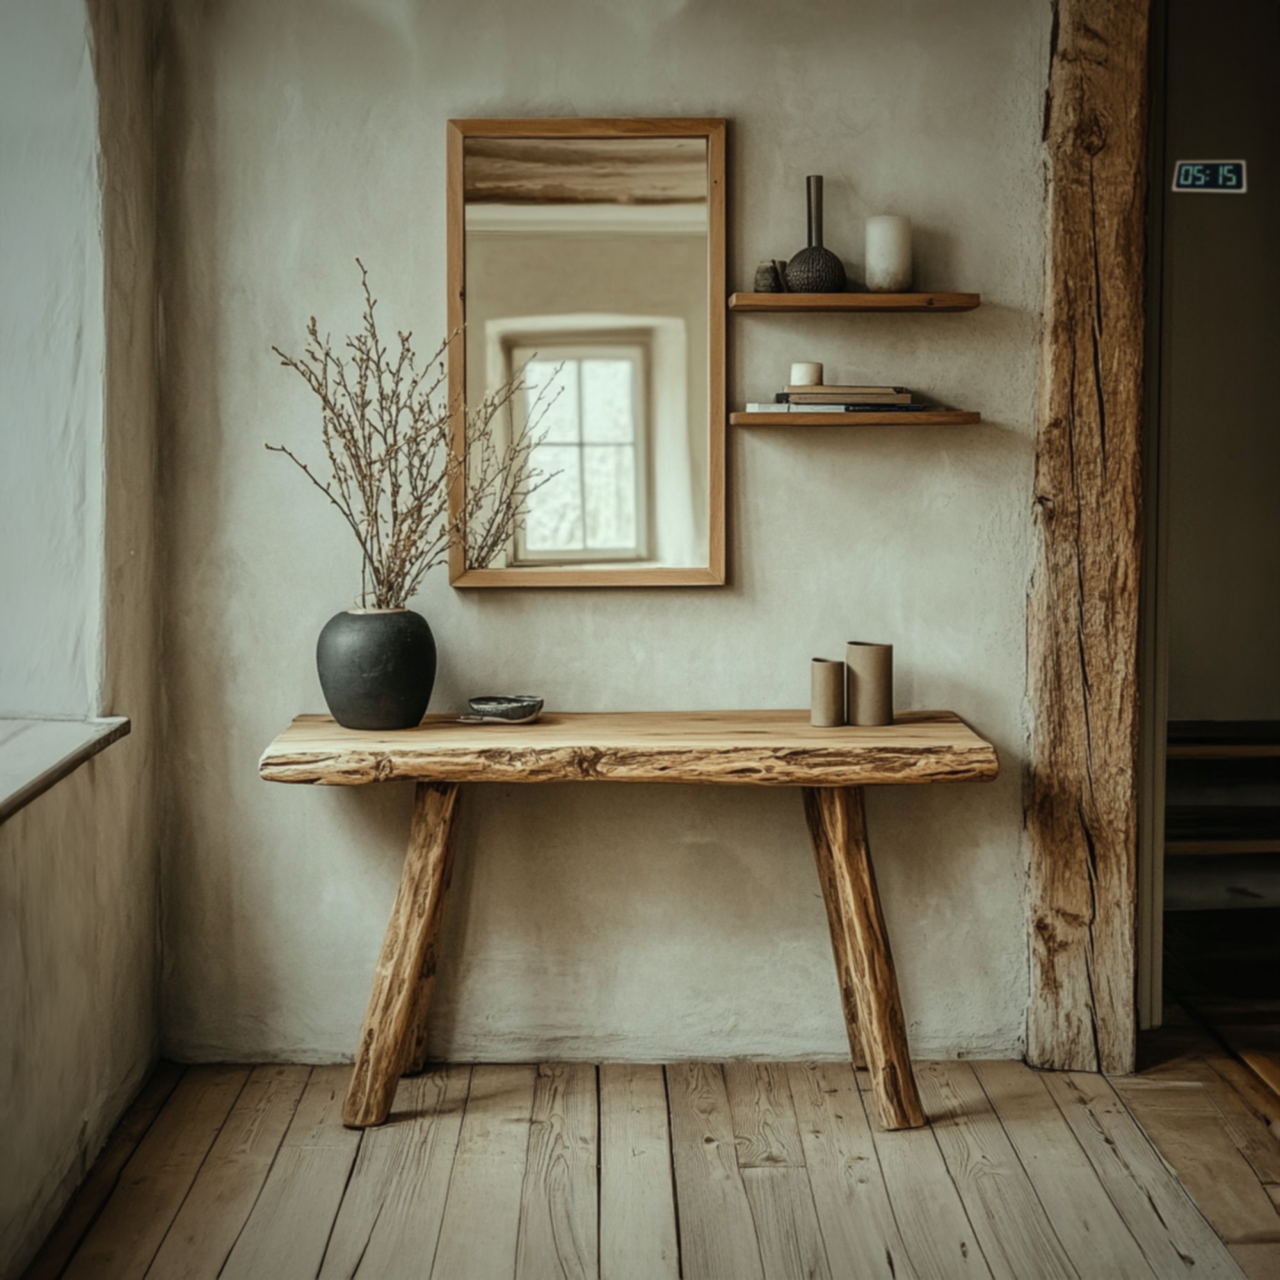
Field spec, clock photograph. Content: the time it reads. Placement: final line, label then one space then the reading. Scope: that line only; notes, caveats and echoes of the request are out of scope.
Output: 5:15
